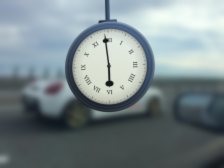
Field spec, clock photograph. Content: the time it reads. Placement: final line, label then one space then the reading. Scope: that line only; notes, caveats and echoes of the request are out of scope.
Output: 5:59
